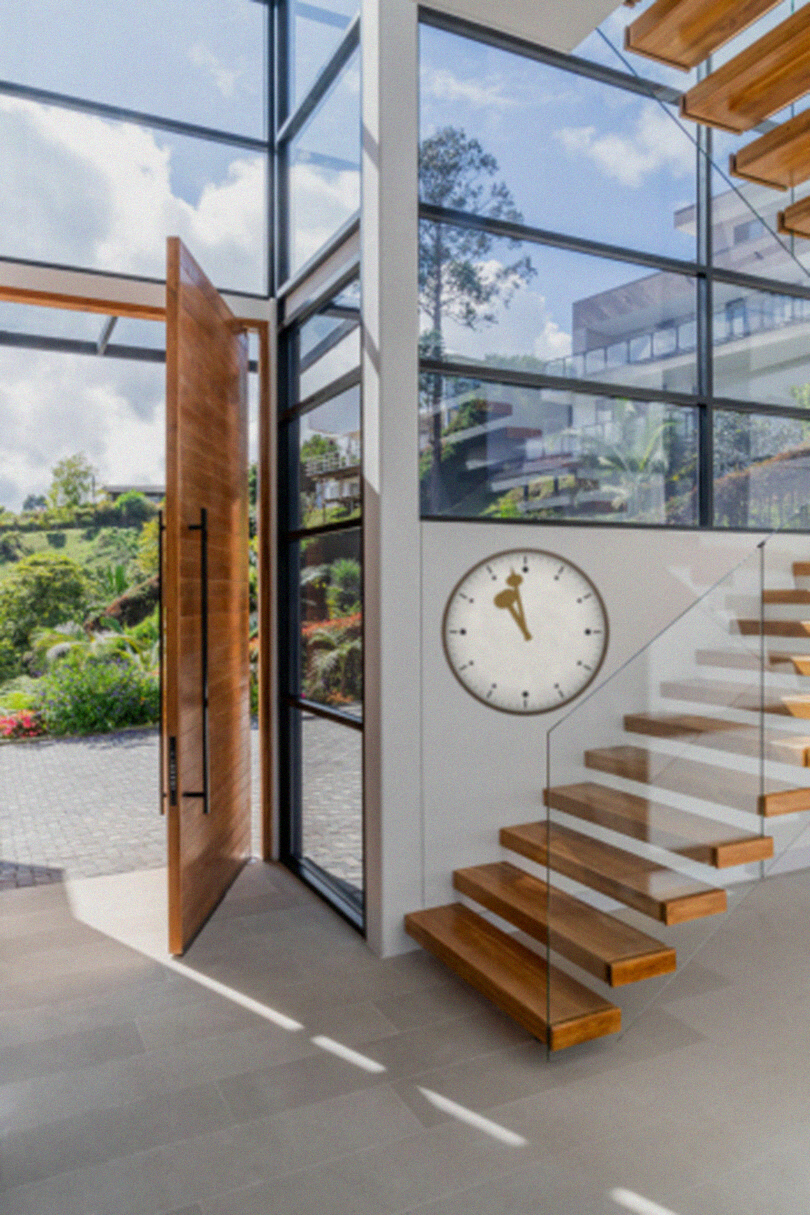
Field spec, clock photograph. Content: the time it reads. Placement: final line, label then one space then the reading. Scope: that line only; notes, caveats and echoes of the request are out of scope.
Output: 10:58
